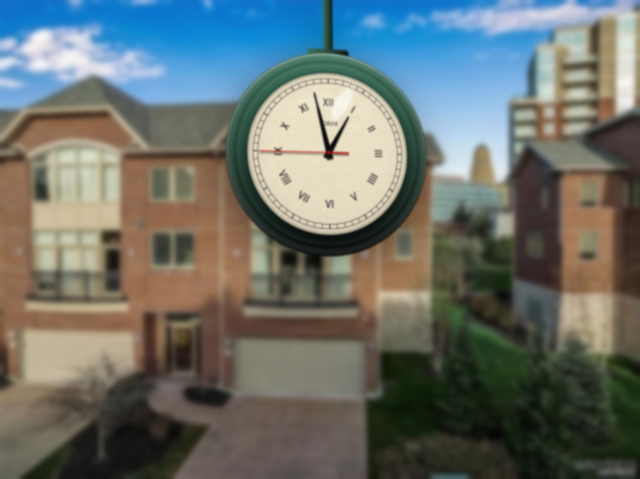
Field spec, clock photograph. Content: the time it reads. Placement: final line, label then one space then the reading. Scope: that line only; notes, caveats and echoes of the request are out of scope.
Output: 12:57:45
